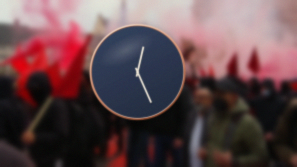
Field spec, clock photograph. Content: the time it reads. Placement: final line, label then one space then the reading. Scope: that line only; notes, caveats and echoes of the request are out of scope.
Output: 12:26
